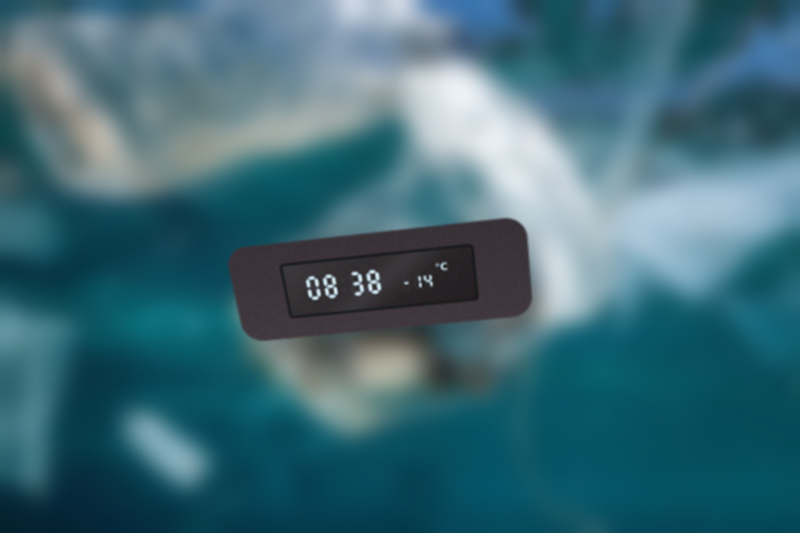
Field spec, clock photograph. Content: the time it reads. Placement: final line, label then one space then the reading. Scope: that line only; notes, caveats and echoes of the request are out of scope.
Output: 8:38
